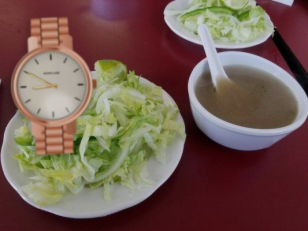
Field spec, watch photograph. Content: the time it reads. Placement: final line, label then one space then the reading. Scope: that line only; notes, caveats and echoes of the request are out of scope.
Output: 8:50
